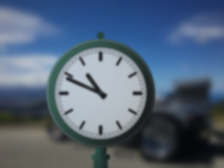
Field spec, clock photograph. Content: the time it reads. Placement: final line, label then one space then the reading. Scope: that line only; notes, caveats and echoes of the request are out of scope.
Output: 10:49
